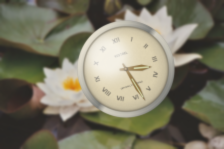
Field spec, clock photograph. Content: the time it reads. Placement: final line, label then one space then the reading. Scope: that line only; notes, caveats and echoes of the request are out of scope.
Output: 3:28
